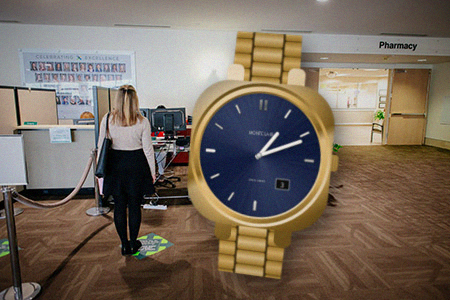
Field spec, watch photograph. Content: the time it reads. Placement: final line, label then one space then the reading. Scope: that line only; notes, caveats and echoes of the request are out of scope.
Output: 1:11
